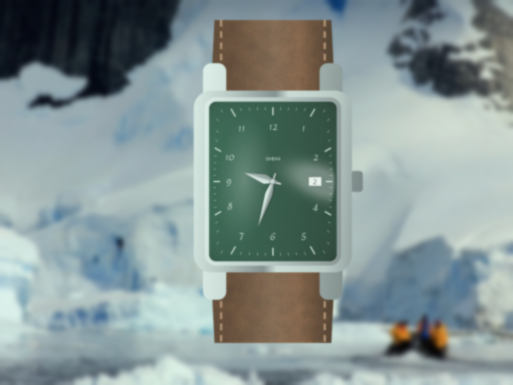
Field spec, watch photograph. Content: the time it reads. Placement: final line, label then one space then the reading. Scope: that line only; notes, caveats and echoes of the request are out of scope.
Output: 9:33
